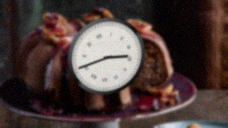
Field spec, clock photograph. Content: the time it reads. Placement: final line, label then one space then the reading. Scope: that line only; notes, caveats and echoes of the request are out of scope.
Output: 3:46
